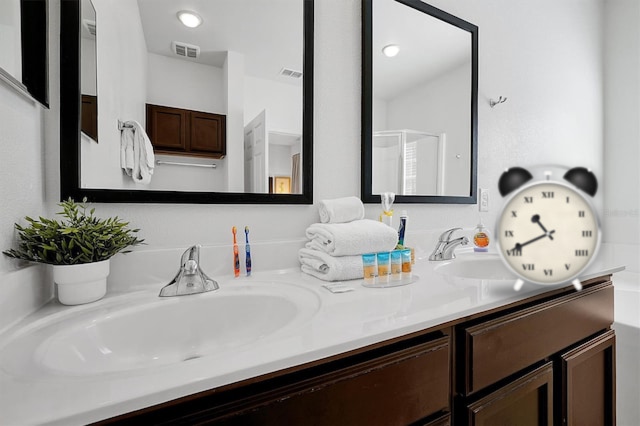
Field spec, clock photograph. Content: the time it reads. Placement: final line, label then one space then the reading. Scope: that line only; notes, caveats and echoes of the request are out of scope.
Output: 10:41
